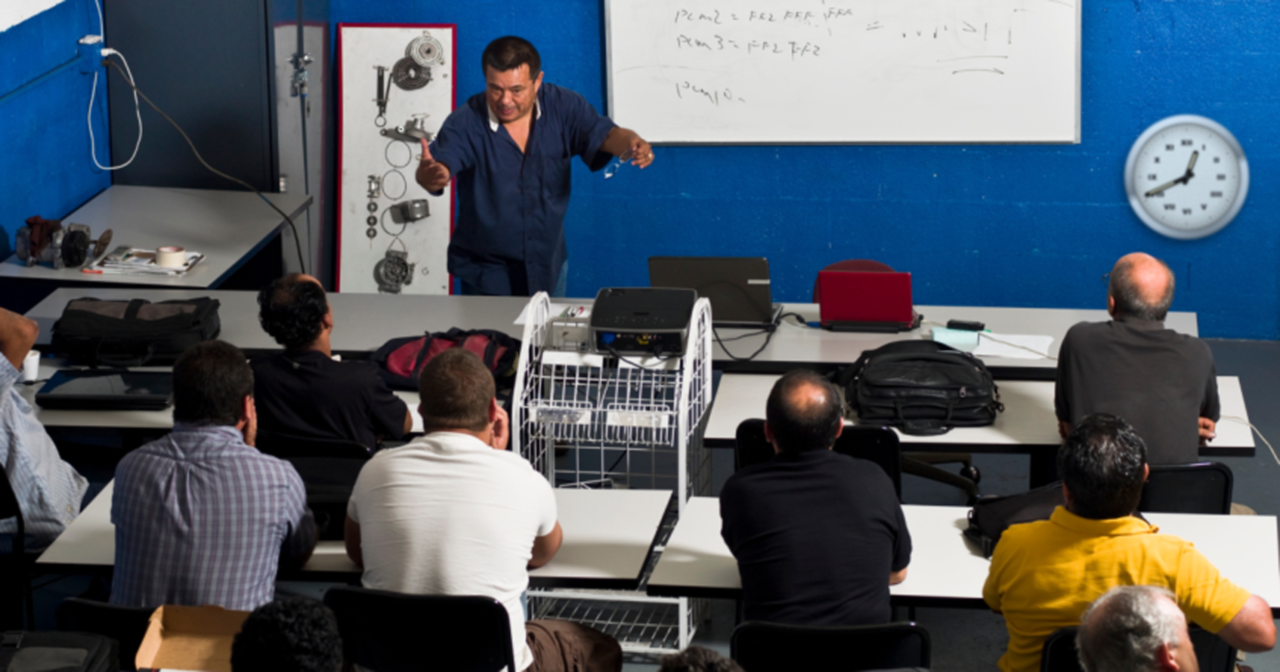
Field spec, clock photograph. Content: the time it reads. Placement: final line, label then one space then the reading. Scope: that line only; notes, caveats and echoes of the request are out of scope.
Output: 12:41
